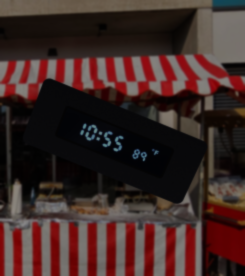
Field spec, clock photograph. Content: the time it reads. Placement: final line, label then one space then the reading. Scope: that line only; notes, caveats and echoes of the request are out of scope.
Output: 10:55
